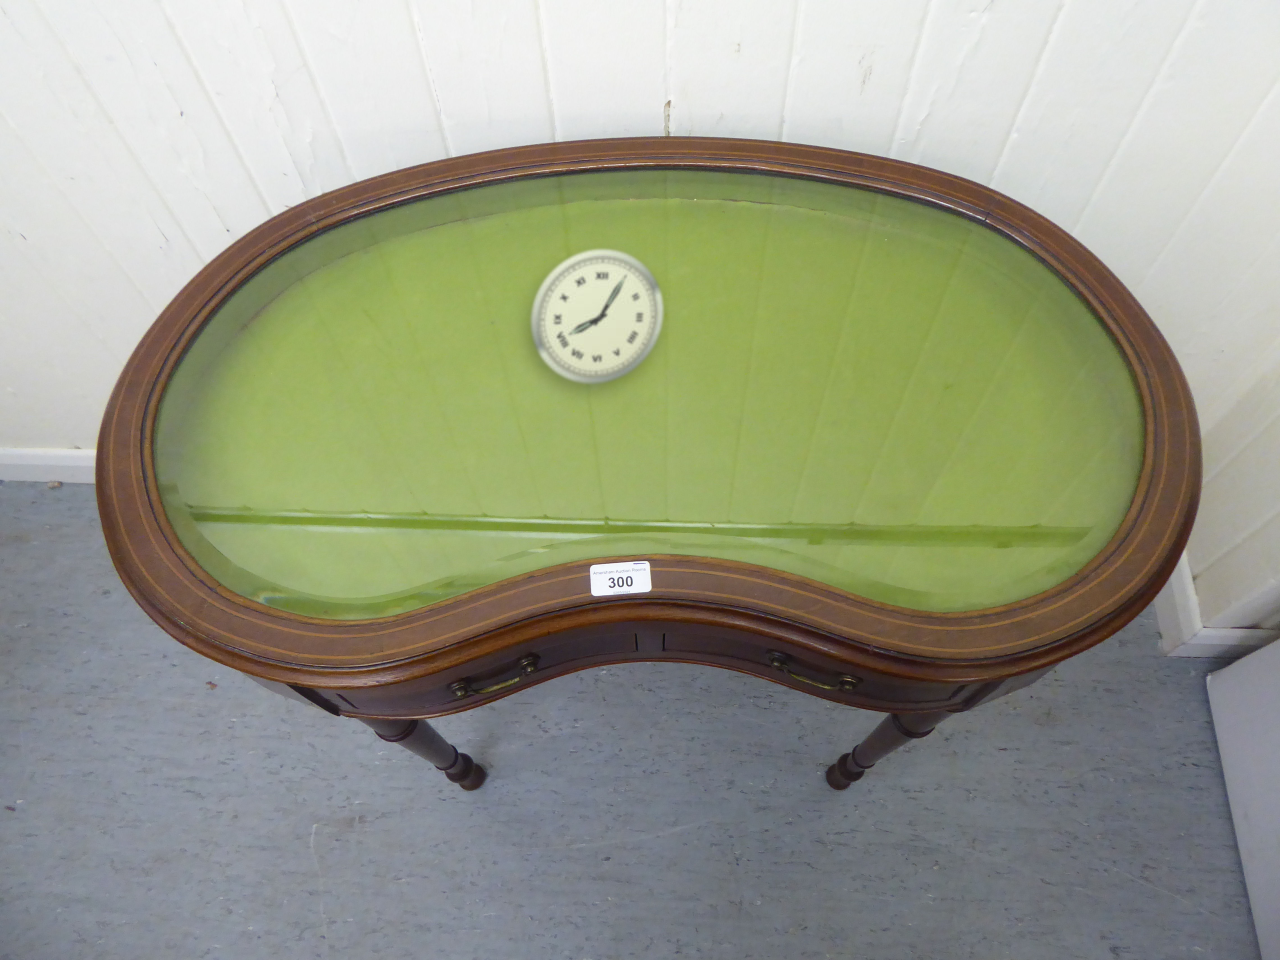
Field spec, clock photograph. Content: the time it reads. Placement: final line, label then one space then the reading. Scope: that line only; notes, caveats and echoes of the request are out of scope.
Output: 8:05
